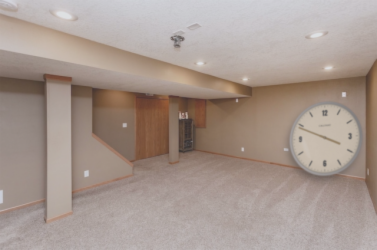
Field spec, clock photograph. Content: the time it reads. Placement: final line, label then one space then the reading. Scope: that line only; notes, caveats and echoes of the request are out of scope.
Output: 3:49
